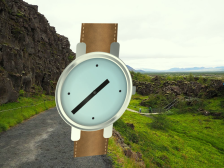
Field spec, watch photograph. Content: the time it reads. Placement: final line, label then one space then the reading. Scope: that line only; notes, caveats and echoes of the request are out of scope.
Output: 1:38
